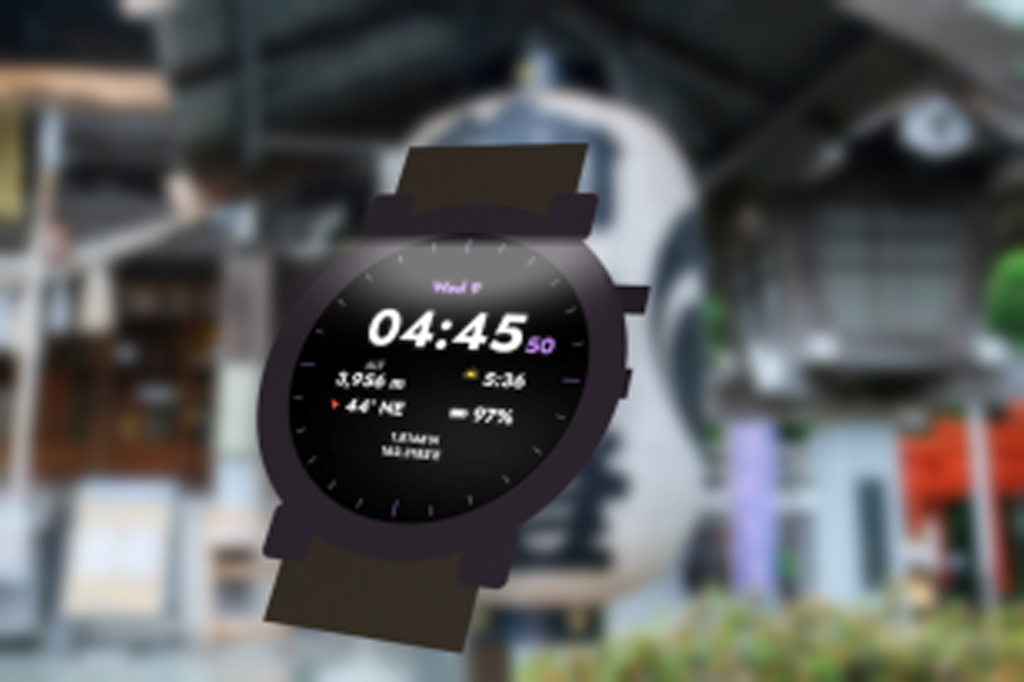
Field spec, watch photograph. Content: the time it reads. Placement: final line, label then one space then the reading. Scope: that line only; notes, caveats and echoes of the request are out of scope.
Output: 4:45
